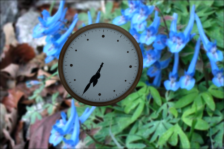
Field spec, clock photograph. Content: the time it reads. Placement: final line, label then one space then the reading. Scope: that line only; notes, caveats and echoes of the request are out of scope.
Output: 6:35
